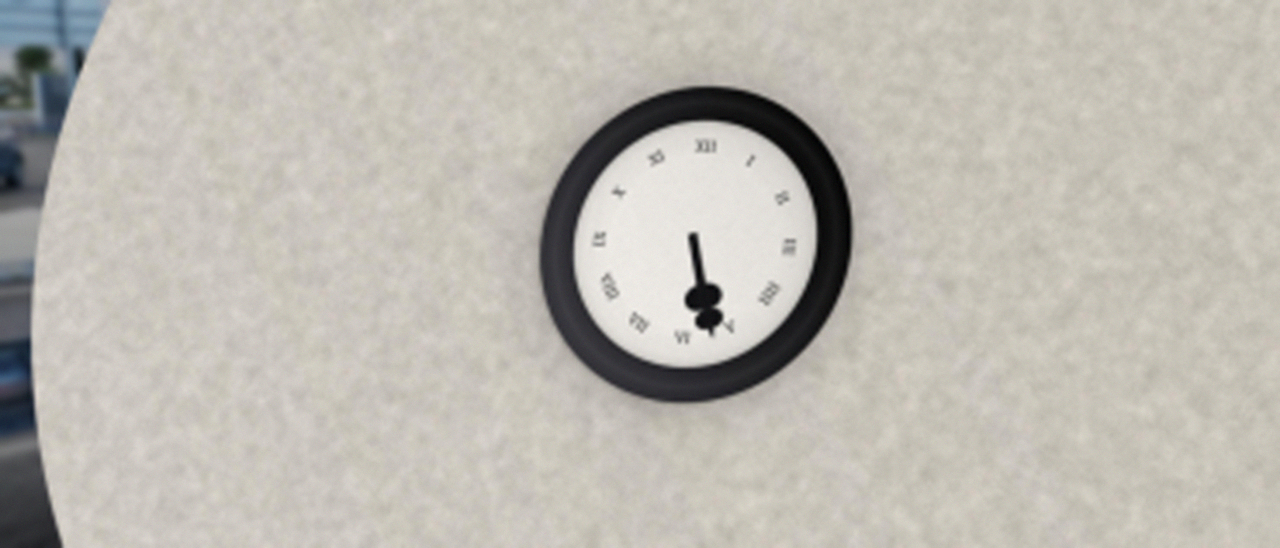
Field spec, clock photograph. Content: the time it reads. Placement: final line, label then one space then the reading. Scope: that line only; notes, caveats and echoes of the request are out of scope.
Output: 5:27
